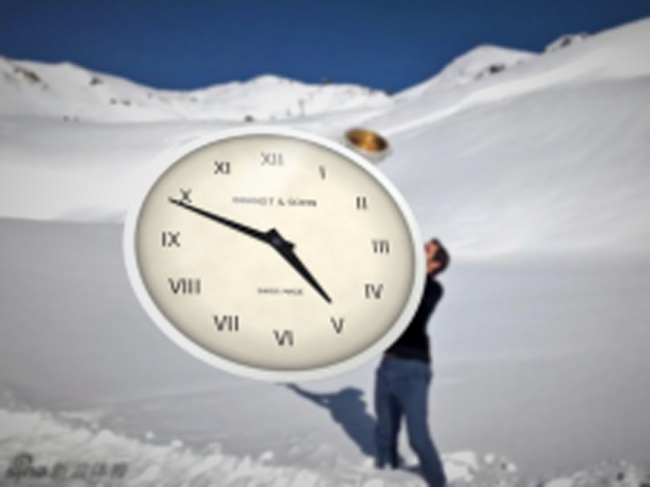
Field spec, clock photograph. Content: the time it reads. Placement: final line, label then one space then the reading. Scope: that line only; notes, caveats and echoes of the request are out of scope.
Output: 4:49
